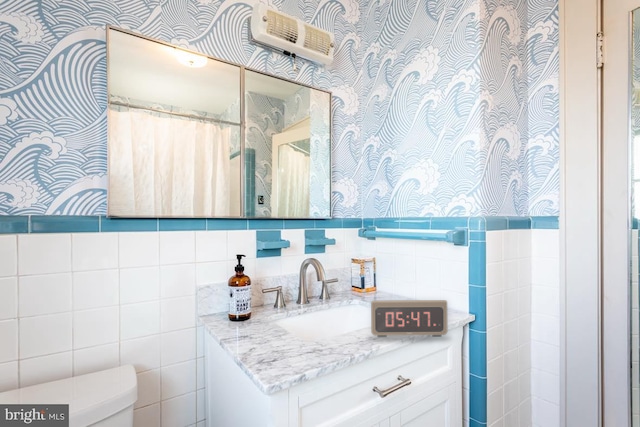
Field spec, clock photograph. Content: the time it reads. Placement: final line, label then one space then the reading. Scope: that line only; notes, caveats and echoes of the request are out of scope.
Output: 5:47
